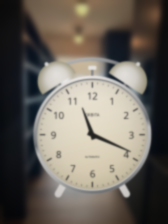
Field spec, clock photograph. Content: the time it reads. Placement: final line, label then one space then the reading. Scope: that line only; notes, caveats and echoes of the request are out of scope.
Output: 11:19
